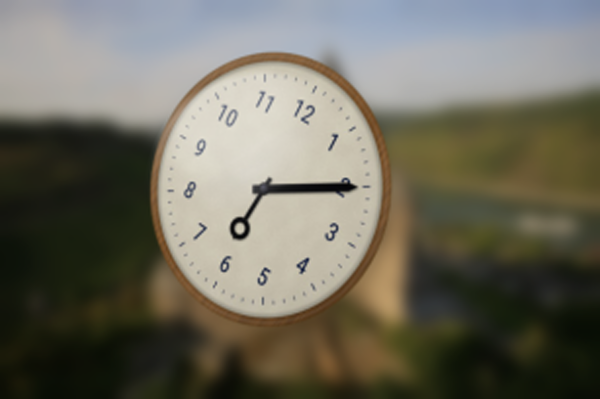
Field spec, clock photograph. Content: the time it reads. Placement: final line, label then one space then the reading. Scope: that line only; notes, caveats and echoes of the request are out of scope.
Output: 6:10
